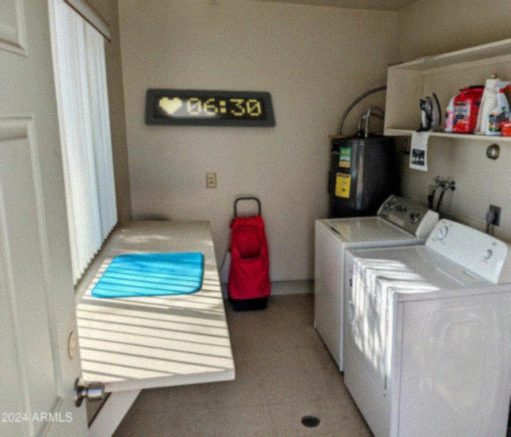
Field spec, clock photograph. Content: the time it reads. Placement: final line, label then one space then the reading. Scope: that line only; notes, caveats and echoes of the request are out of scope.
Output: 6:30
